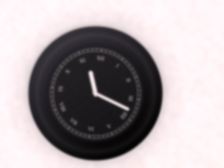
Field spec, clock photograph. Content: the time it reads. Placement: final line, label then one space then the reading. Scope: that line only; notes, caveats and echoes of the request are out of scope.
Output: 11:18
